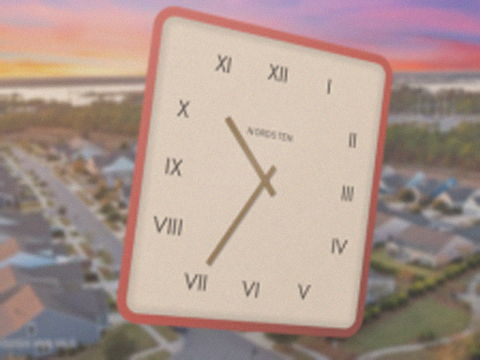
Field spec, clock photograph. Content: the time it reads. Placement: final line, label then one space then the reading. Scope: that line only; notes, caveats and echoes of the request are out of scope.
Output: 10:35
